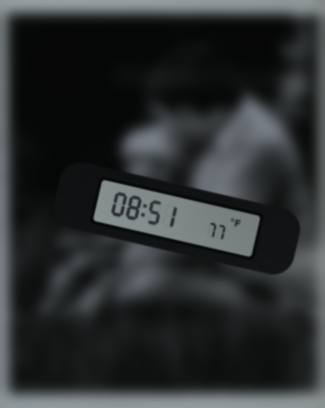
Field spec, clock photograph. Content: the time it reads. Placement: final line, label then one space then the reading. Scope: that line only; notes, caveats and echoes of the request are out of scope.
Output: 8:51
